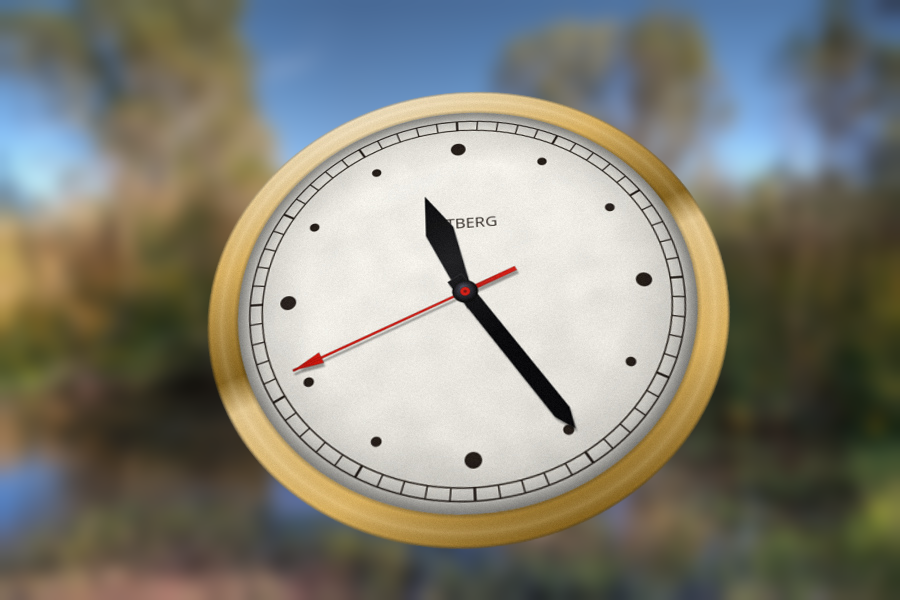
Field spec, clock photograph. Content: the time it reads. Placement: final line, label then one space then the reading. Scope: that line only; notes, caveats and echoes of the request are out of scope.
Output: 11:24:41
